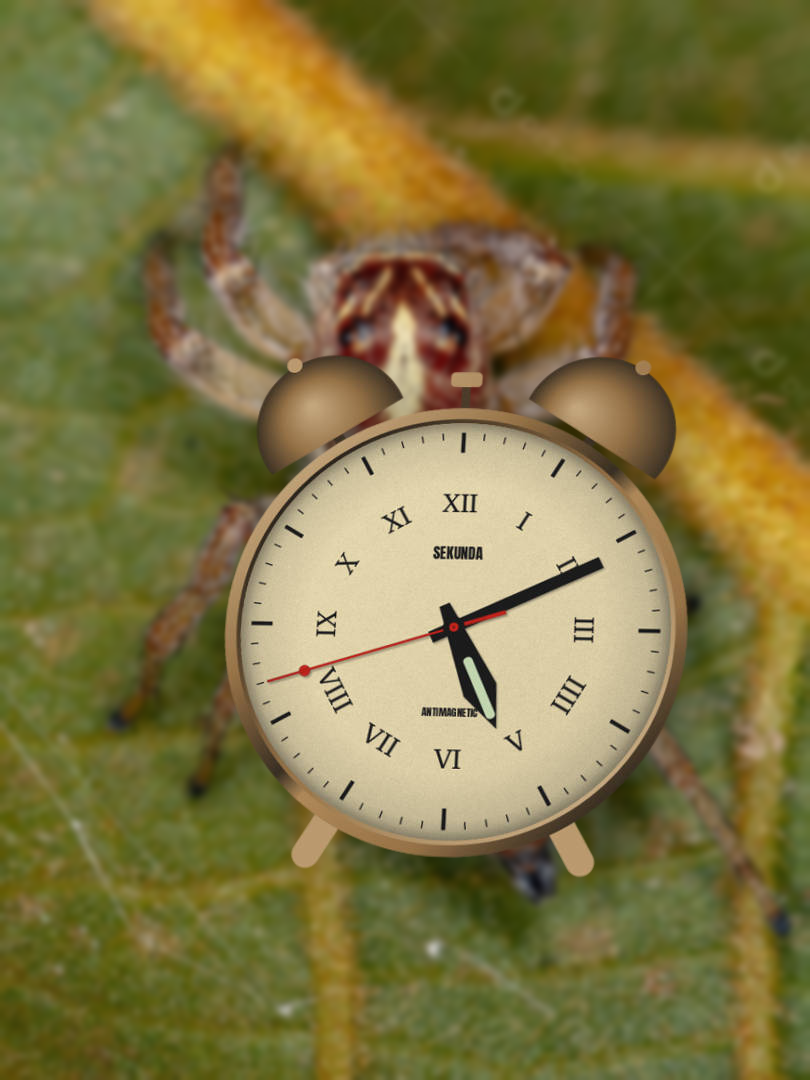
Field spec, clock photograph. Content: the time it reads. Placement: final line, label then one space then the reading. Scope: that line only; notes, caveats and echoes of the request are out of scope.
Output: 5:10:42
